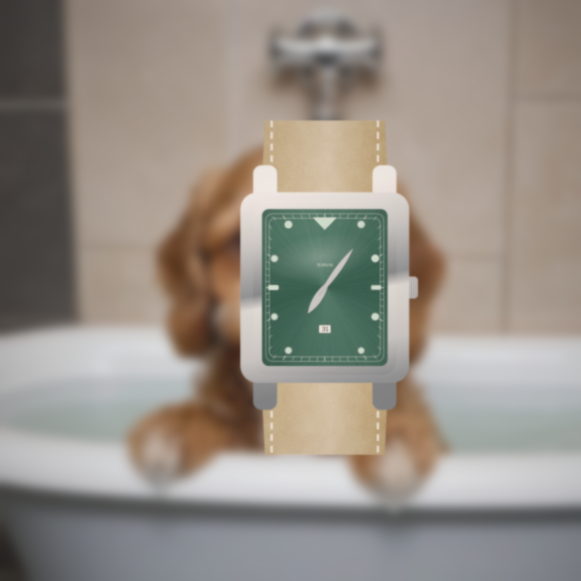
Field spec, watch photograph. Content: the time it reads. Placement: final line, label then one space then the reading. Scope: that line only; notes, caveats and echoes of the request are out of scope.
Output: 7:06
